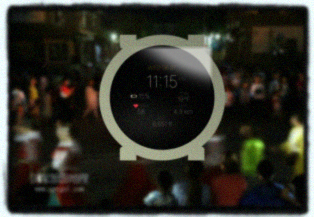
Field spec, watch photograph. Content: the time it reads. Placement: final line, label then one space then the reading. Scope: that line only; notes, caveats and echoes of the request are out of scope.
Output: 11:15
